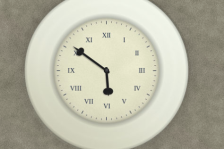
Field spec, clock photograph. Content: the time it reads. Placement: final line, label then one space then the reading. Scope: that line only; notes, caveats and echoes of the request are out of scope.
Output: 5:51
